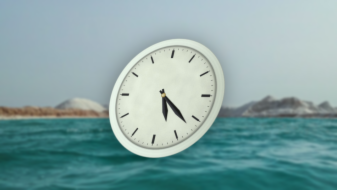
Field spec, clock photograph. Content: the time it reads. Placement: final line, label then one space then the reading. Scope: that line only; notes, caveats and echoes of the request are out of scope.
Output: 5:22
